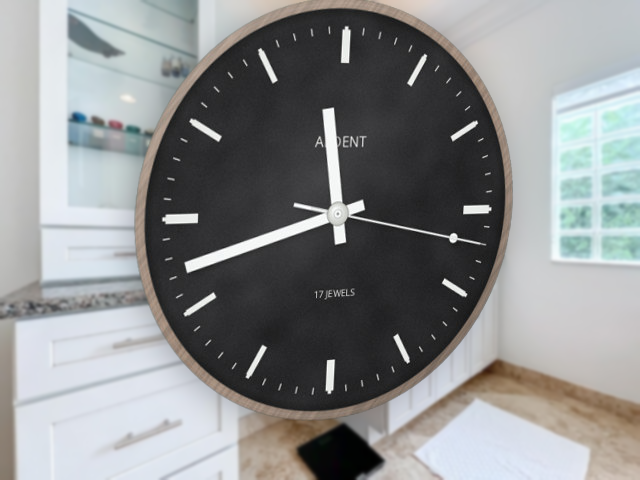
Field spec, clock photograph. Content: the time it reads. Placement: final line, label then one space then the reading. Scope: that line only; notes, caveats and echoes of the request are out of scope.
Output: 11:42:17
